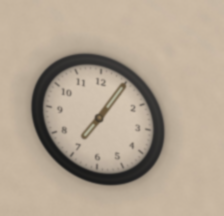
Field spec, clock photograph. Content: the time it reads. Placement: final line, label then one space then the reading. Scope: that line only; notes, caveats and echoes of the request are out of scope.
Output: 7:05
